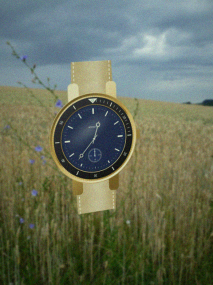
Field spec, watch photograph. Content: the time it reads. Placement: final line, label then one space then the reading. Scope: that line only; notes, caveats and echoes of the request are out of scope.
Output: 12:37
